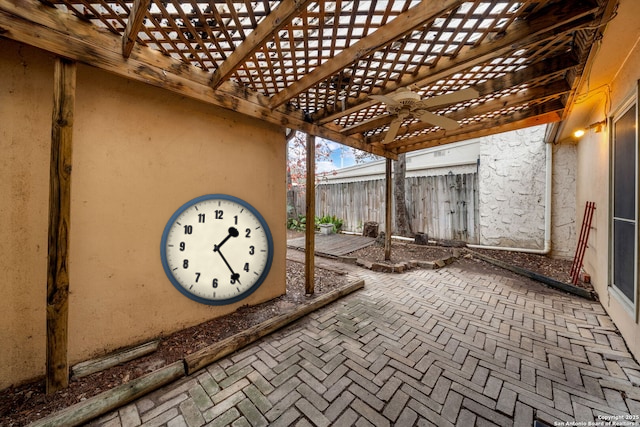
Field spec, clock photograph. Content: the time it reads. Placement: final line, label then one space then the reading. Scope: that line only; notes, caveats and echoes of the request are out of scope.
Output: 1:24
